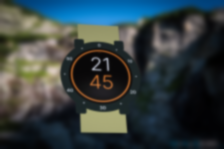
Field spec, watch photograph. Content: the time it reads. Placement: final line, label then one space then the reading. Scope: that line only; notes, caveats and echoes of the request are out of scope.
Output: 21:45
